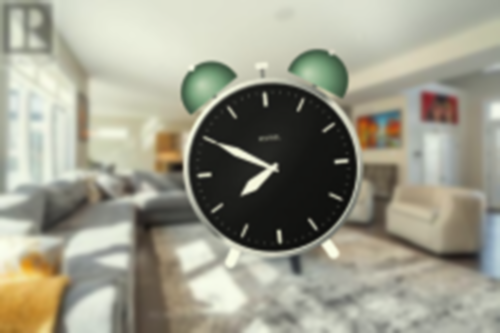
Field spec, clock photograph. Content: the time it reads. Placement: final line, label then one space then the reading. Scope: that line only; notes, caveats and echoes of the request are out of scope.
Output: 7:50
